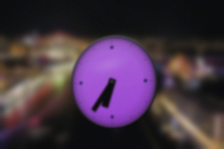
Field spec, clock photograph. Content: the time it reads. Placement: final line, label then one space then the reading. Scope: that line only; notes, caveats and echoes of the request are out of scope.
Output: 6:36
